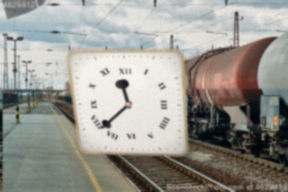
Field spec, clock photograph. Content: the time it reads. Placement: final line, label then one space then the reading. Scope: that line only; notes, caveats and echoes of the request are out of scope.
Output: 11:38
